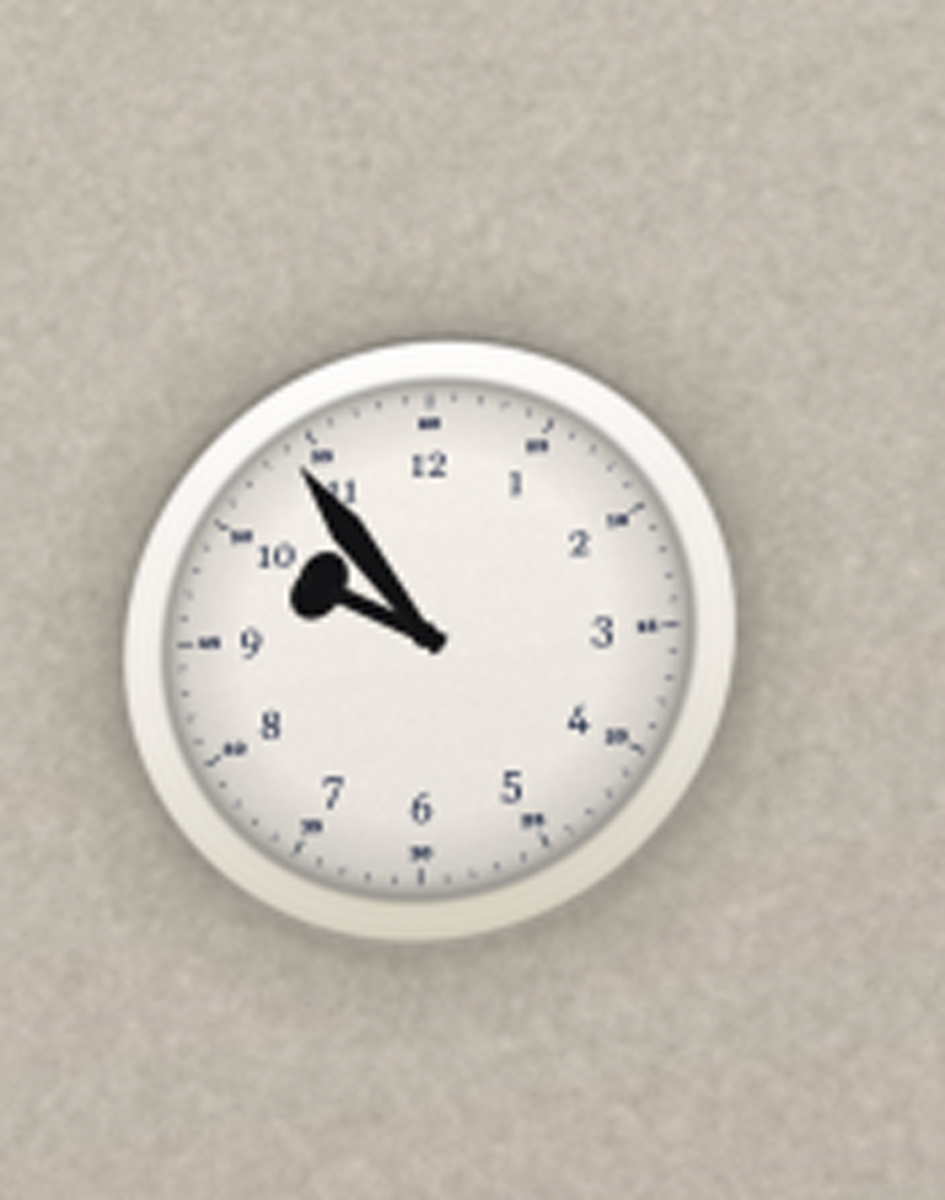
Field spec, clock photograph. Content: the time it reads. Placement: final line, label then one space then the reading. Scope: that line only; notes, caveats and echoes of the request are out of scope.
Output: 9:54
